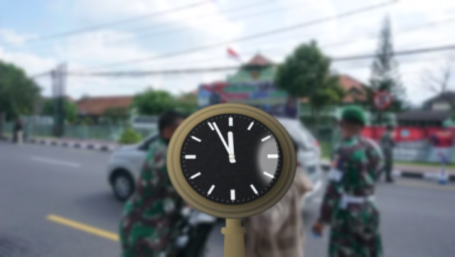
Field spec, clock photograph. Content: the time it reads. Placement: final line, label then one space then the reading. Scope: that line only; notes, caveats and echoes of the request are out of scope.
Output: 11:56
